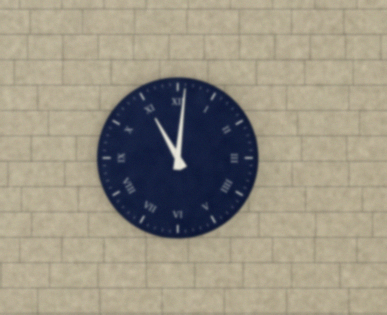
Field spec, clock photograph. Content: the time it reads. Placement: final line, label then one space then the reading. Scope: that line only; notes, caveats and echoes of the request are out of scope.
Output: 11:01
